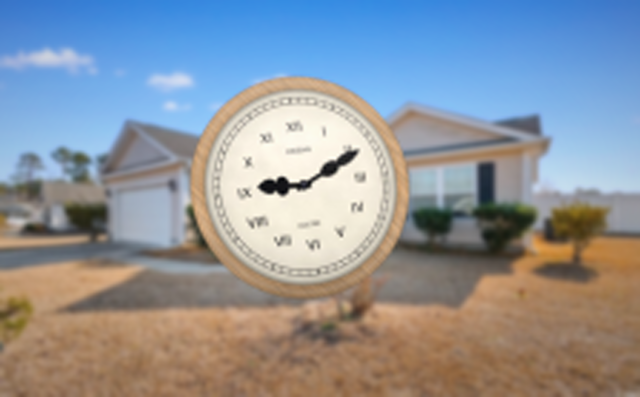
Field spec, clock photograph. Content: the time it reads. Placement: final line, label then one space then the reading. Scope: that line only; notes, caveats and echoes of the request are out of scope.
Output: 9:11
